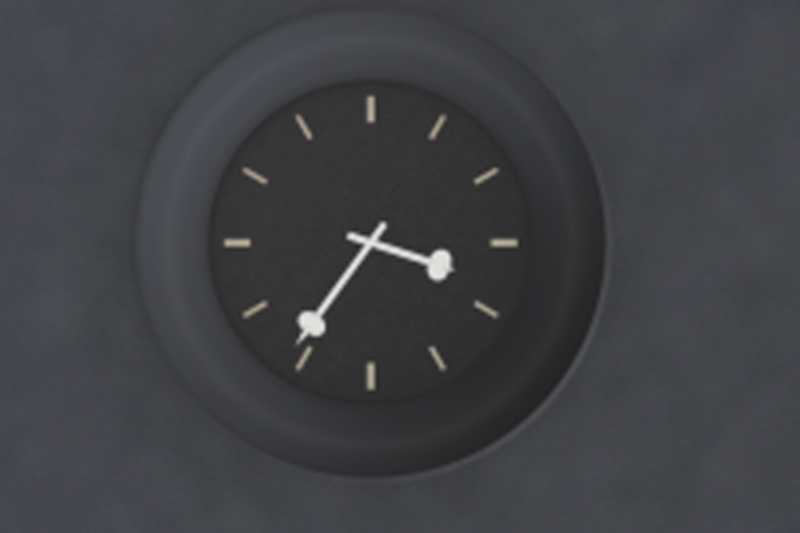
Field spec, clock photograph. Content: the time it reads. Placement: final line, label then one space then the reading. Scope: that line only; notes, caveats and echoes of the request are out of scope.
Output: 3:36
